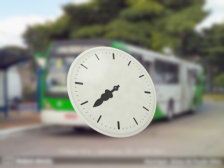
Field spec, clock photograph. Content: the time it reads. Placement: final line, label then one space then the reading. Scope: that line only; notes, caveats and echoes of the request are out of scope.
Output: 7:38
